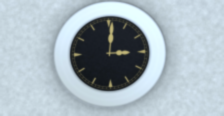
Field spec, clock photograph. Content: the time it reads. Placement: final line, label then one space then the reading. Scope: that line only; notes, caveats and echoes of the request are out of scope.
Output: 3:01
